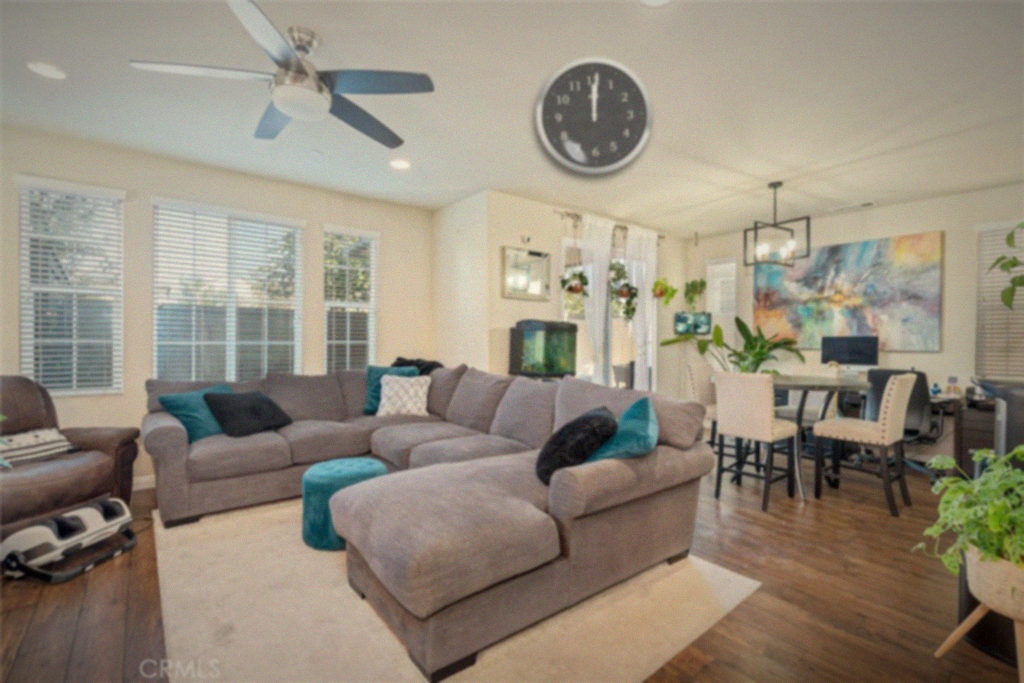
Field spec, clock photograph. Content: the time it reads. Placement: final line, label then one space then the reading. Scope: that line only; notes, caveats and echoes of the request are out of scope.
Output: 12:01
